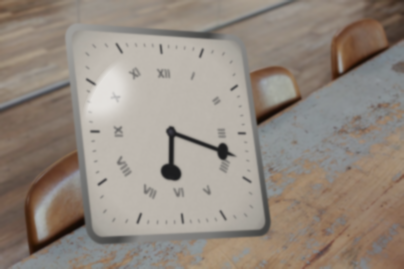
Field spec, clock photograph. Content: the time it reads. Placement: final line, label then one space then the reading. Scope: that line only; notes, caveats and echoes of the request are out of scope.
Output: 6:18
